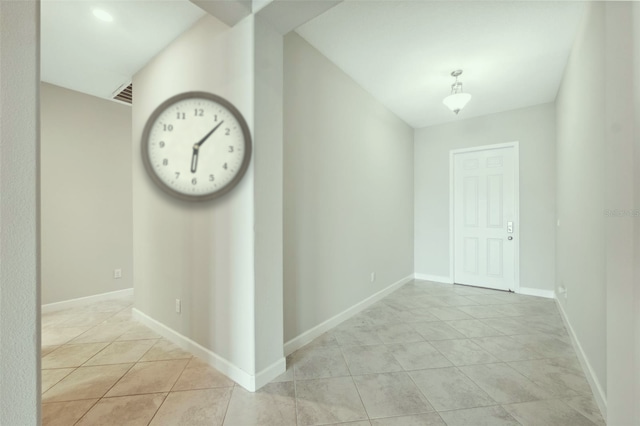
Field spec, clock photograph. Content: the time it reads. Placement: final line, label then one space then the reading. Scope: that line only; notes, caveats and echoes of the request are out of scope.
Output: 6:07
